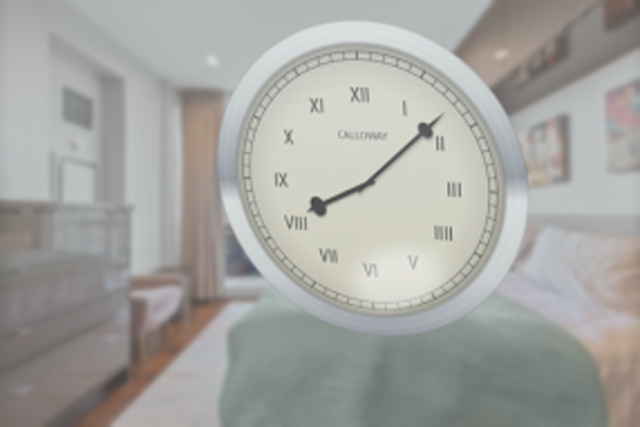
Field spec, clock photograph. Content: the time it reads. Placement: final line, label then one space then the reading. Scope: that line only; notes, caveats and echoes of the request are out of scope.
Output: 8:08
